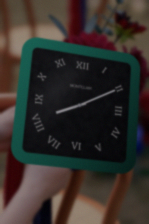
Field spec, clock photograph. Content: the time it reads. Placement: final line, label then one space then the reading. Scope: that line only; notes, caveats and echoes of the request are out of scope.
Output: 8:10
